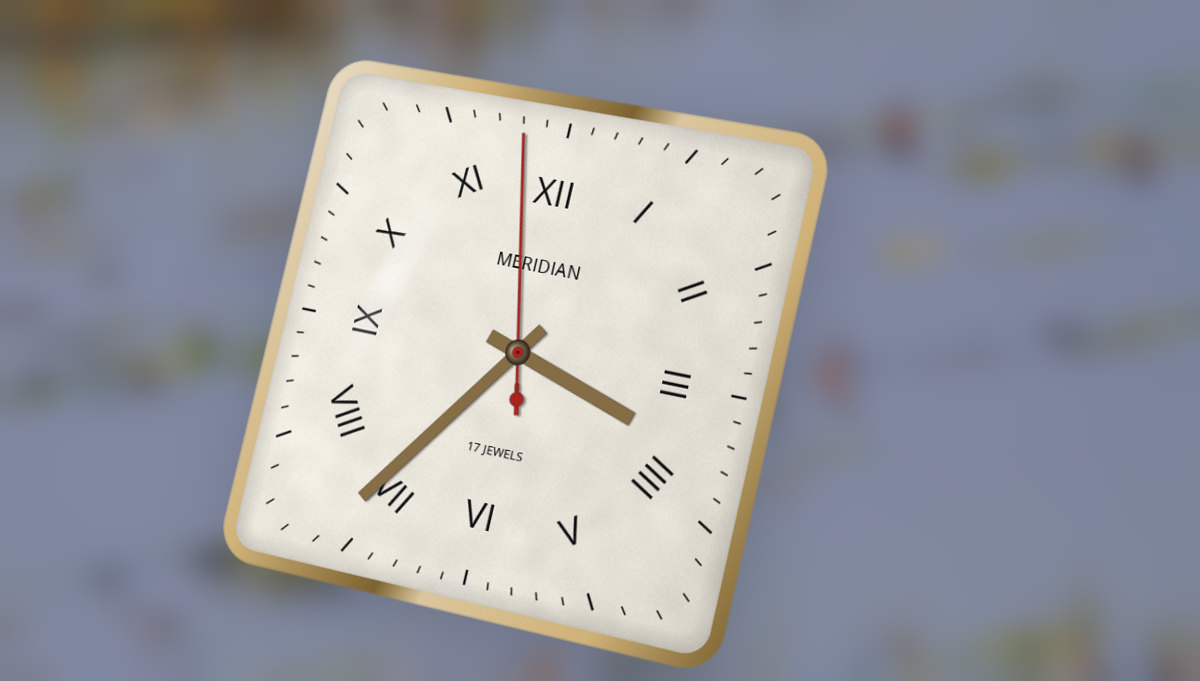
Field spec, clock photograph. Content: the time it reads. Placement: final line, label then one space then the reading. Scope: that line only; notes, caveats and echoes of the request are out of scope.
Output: 3:35:58
